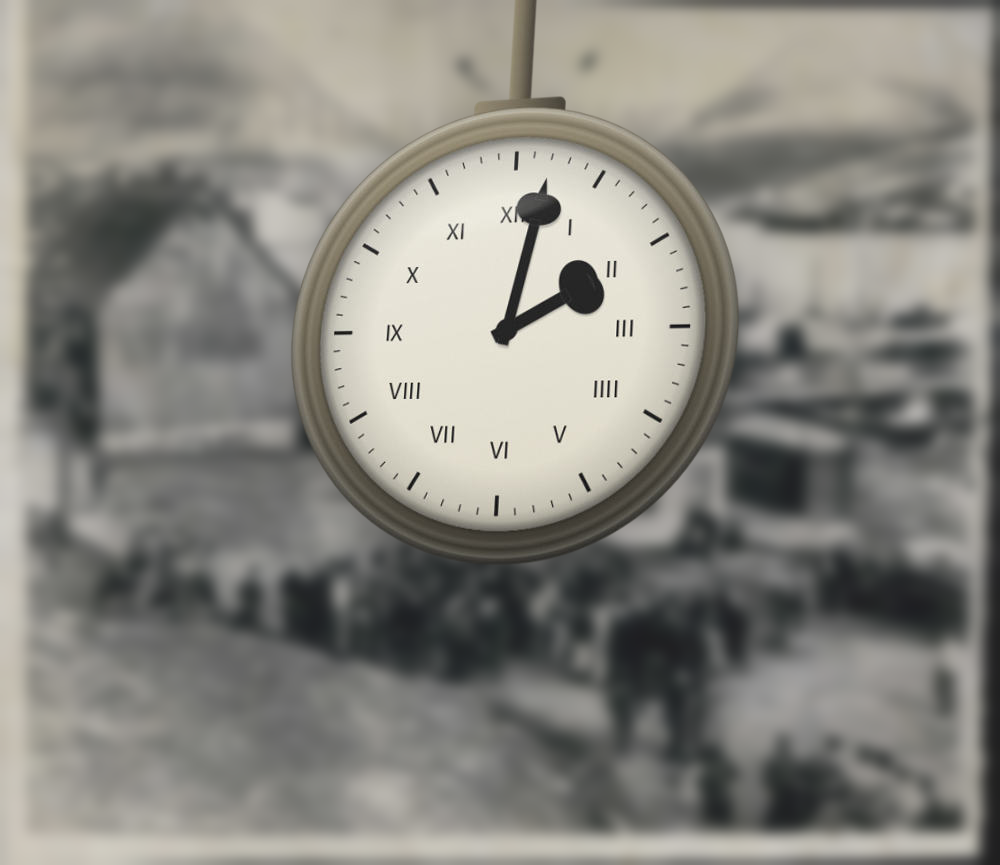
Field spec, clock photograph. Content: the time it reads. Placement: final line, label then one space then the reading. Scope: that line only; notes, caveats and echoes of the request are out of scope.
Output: 2:02
